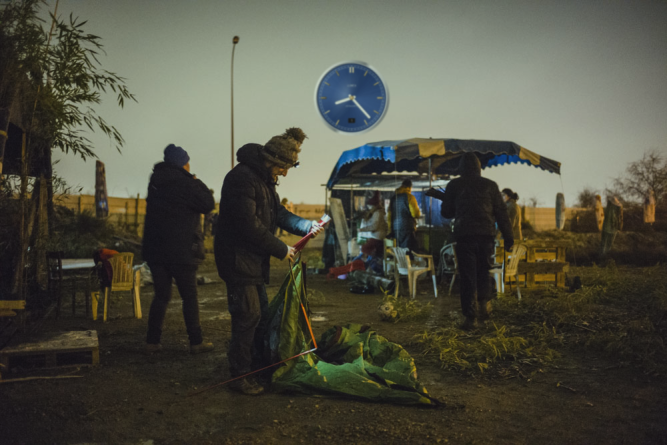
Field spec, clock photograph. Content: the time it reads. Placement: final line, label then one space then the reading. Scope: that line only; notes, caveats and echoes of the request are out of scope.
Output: 8:23
